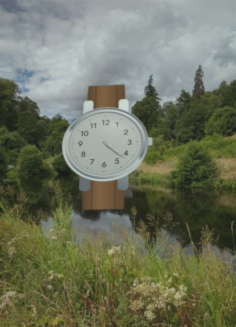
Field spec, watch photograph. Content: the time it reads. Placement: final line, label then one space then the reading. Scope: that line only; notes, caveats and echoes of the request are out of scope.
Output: 4:22
